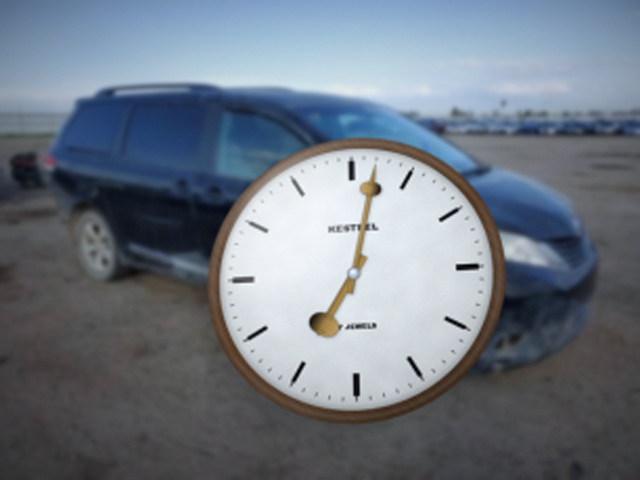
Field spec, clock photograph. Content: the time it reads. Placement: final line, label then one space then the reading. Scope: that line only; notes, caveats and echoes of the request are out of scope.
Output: 7:02
